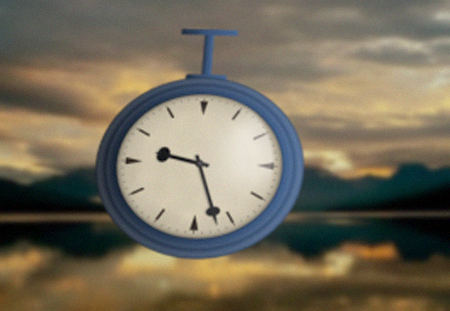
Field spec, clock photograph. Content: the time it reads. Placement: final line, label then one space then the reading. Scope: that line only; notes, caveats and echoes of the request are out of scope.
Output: 9:27
